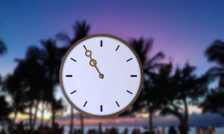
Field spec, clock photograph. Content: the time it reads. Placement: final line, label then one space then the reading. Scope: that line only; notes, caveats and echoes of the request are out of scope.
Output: 10:55
